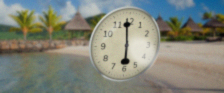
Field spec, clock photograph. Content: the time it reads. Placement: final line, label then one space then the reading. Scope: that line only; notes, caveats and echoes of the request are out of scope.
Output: 5:59
